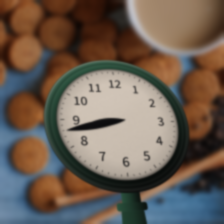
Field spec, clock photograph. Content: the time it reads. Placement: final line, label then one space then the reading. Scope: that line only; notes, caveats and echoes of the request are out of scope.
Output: 8:43
